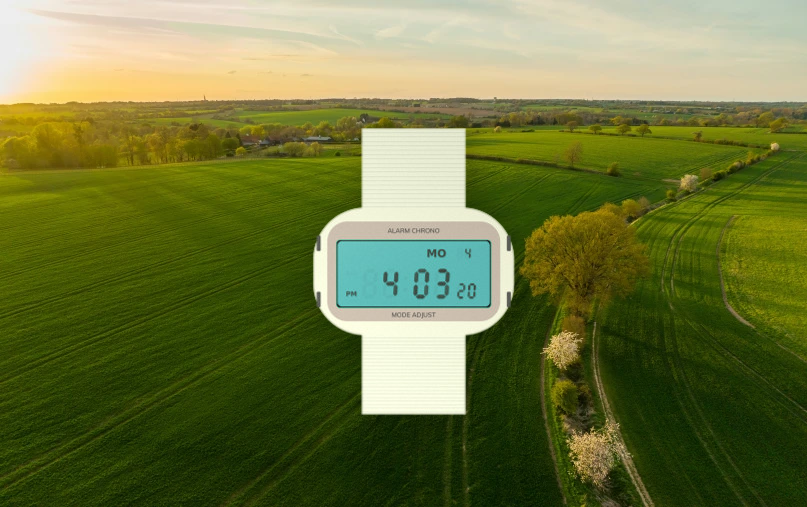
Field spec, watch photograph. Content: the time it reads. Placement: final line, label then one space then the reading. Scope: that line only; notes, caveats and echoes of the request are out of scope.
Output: 4:03:20
